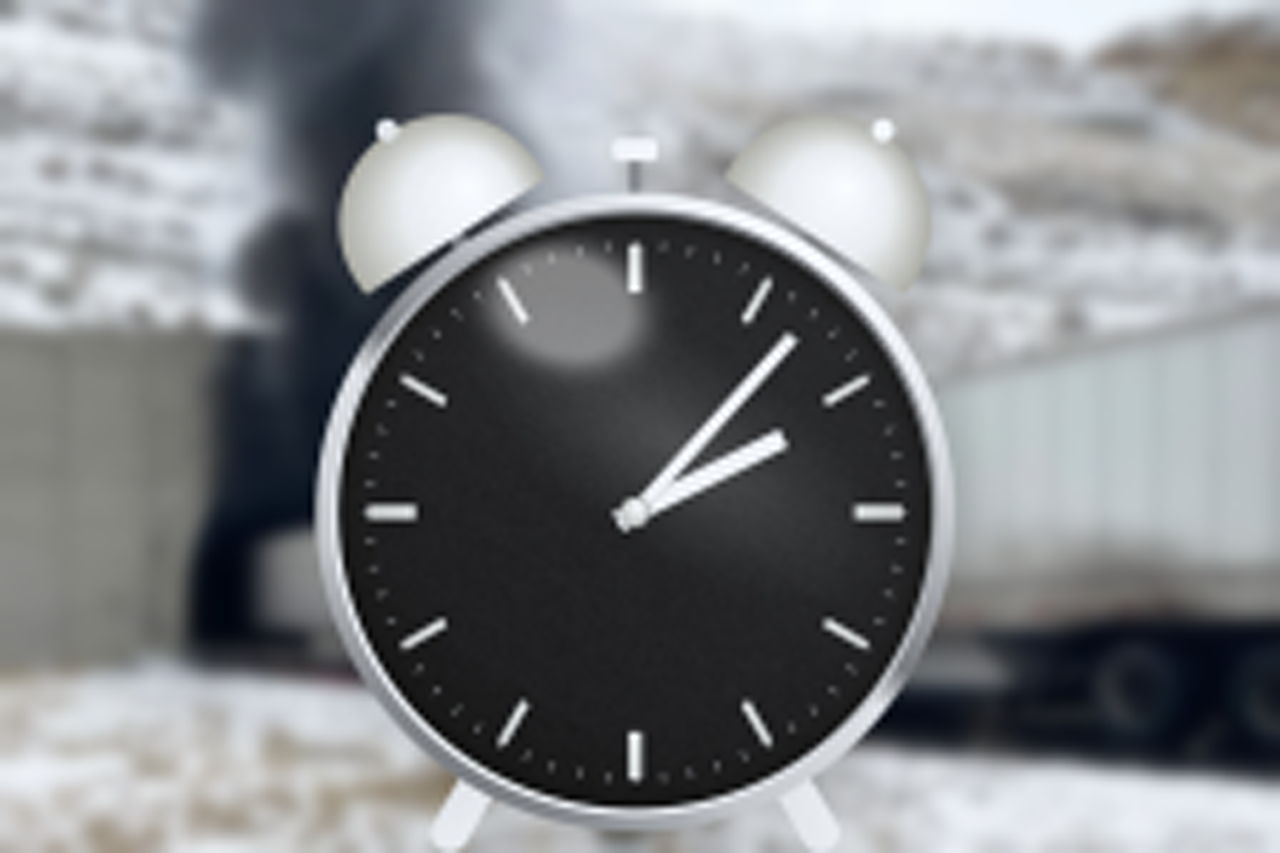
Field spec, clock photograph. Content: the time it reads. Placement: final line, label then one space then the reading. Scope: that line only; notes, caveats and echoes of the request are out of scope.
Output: 2:07
